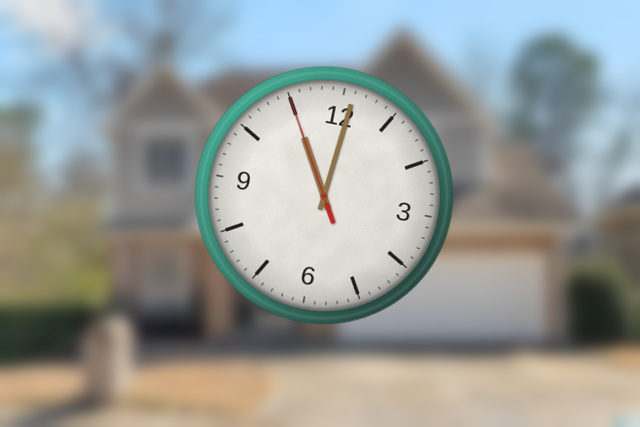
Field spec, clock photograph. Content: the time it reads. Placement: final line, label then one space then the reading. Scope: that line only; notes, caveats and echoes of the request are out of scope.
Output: 11:00:55
